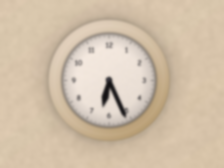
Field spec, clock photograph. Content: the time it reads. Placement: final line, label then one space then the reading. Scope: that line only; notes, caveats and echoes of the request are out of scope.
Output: 6:26
